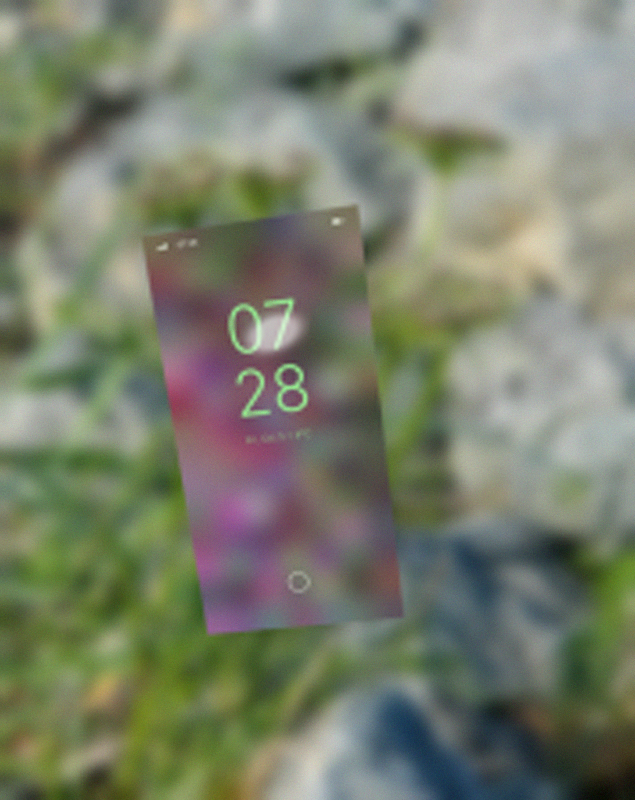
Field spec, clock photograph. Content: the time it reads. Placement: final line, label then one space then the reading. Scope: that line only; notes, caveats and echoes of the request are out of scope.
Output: 7:28
